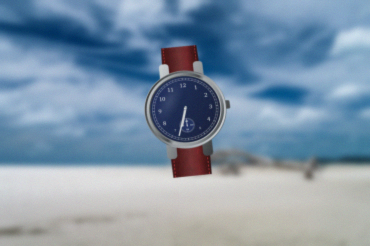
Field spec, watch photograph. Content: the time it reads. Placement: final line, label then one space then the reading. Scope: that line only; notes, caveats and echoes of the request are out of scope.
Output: 6:33
